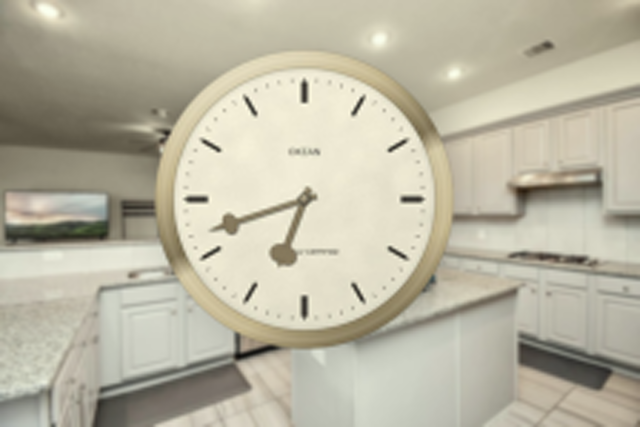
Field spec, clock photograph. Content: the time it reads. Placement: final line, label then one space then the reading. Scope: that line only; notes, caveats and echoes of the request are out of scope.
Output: 6:42
